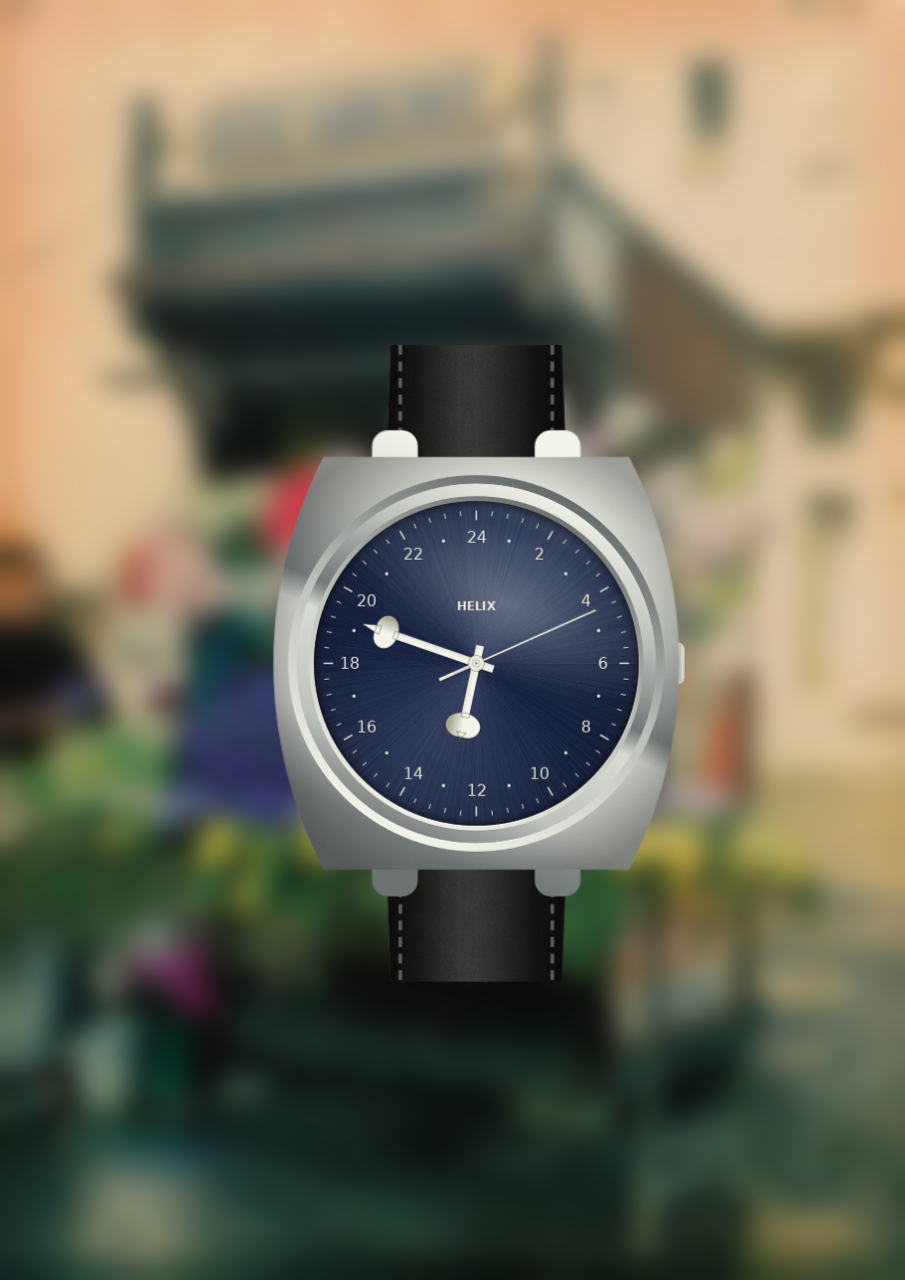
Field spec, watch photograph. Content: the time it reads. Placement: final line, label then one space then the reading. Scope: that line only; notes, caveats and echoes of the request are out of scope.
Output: 12:48:11
